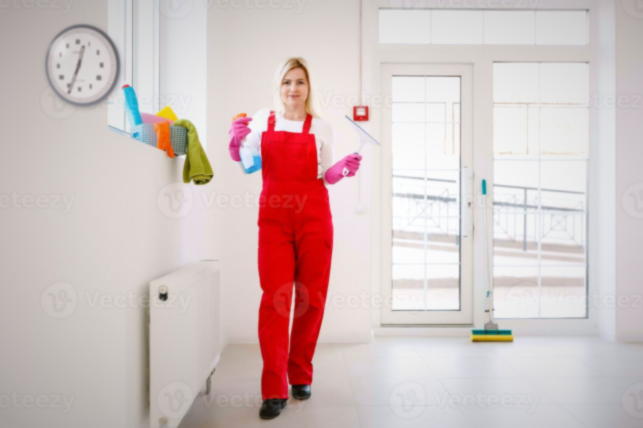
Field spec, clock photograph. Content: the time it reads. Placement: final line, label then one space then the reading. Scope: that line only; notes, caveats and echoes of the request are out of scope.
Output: 12:34
